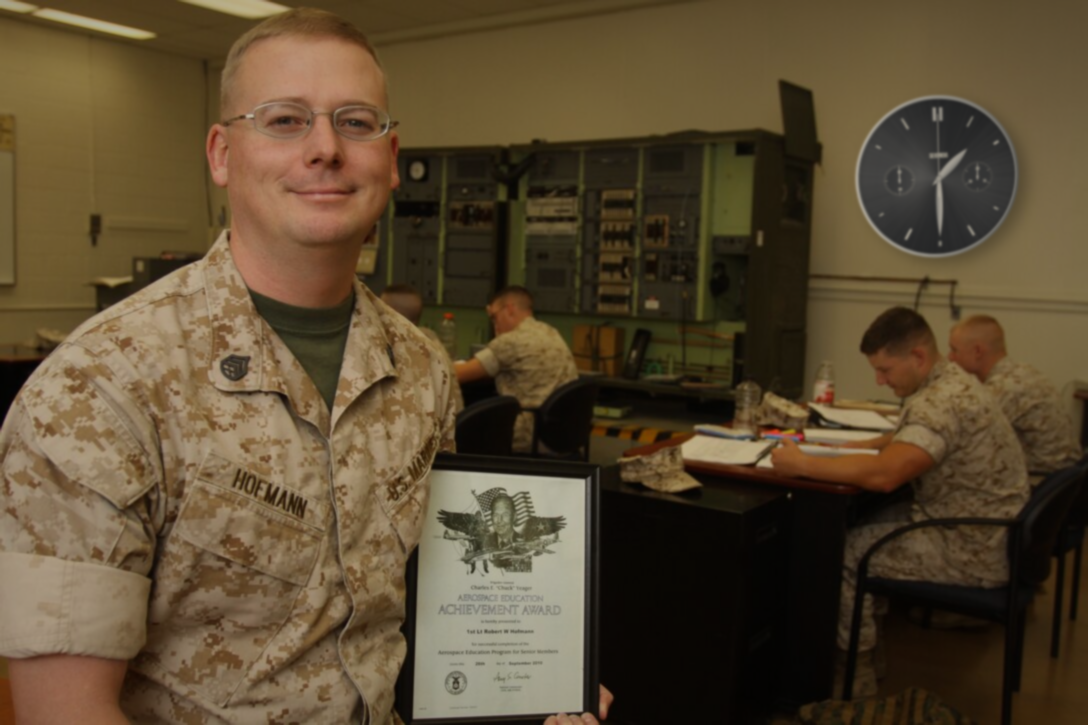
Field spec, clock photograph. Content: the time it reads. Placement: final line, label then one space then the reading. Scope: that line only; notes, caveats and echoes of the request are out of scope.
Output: 1:30
